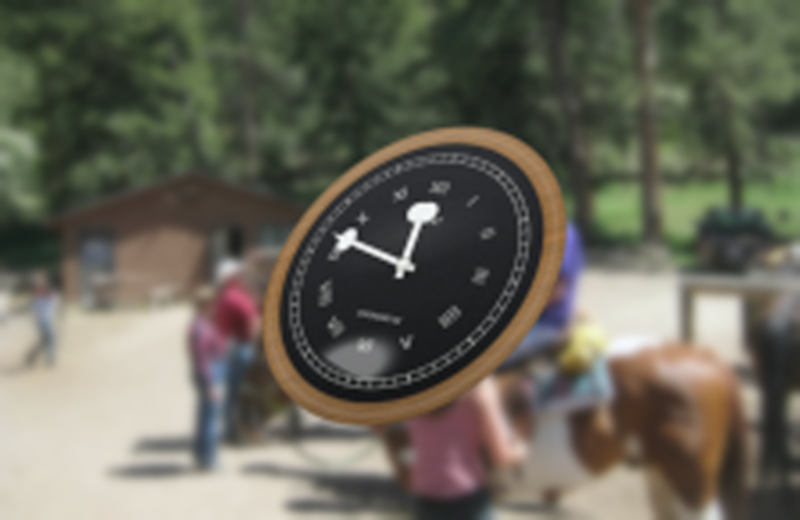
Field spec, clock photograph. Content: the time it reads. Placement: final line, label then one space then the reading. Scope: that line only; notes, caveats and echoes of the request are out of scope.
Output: 11:47
